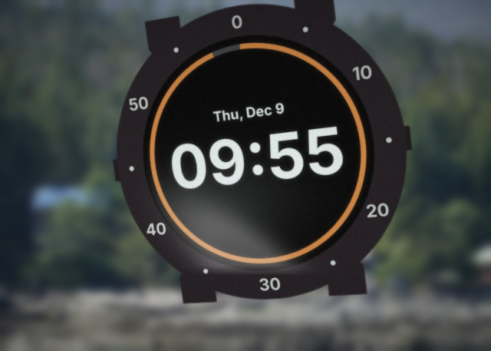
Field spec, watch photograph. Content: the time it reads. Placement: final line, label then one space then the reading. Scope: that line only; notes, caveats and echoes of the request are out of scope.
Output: 9:55
